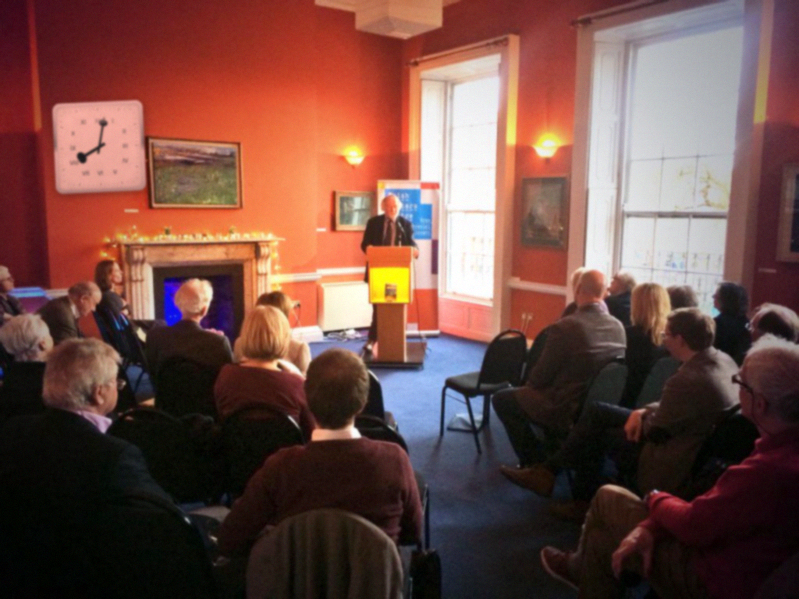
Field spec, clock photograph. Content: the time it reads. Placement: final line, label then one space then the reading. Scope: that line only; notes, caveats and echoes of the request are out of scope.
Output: 8:02
